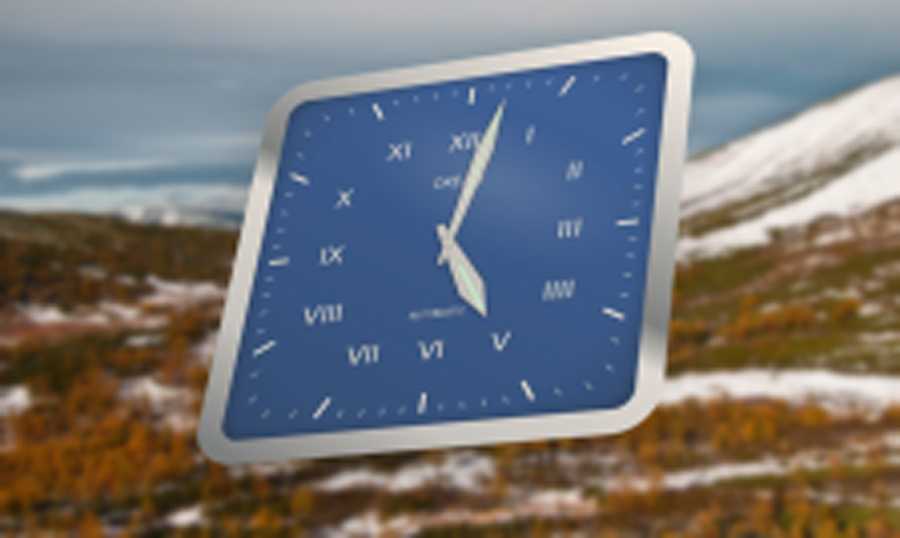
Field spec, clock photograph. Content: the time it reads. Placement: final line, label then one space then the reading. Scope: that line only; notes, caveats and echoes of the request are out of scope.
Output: 5:02
